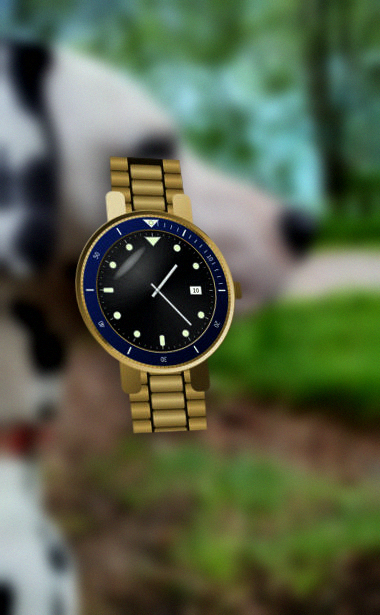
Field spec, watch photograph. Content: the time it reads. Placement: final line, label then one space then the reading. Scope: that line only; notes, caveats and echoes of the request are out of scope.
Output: 1:23
